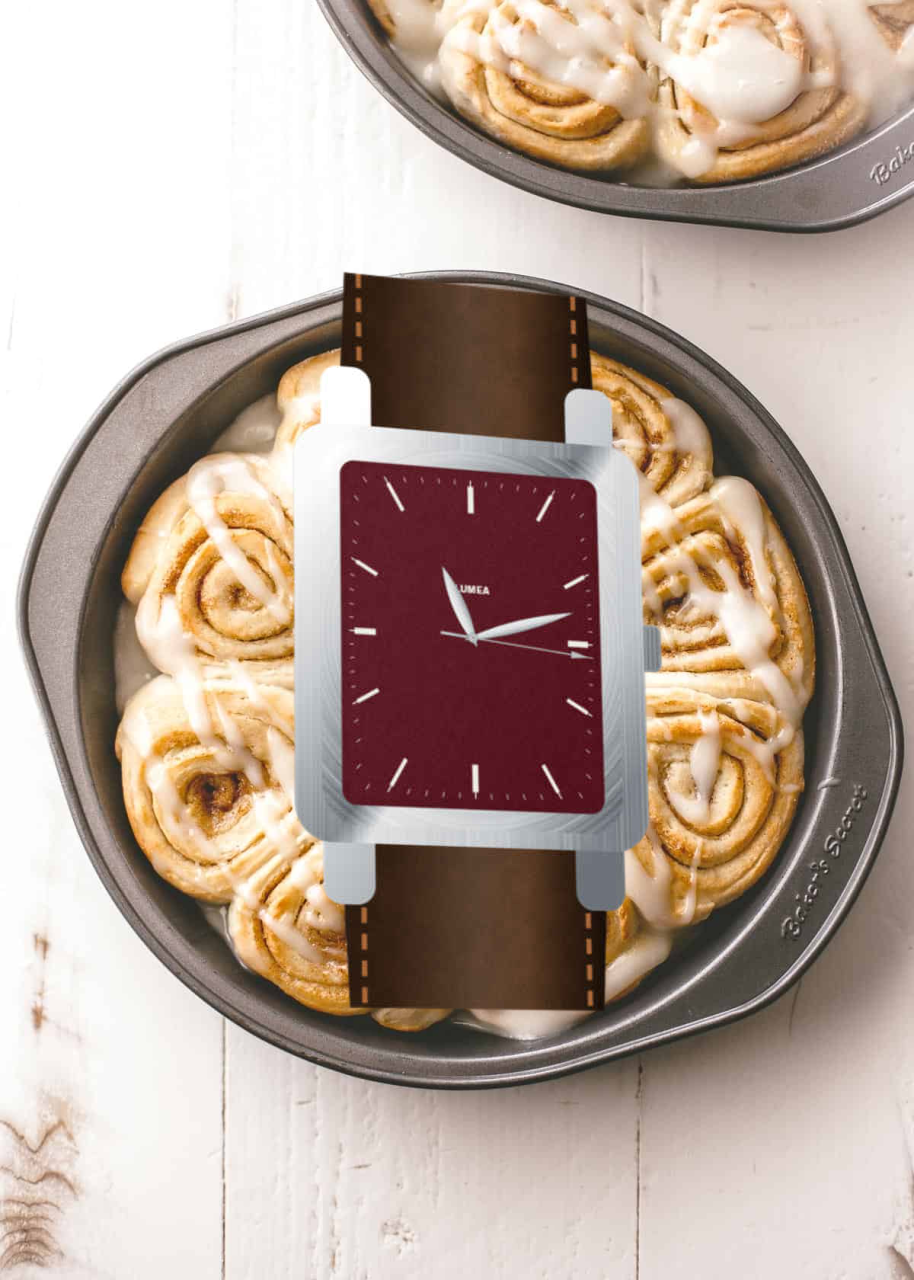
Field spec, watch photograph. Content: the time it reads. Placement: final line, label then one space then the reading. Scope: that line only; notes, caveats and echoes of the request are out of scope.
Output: 11:12:16
